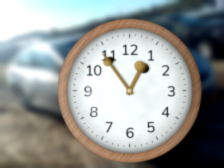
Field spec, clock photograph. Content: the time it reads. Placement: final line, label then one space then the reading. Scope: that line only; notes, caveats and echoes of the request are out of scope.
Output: 12:54
